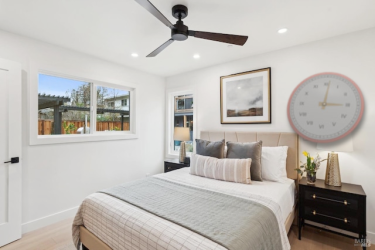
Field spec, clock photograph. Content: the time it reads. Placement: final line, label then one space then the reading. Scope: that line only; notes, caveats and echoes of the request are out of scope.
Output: 3:01
